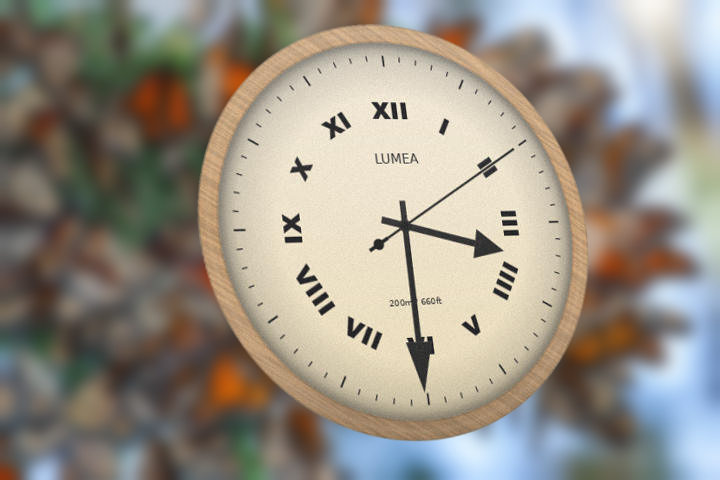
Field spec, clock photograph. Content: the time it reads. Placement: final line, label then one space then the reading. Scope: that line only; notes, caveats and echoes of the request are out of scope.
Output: 3:30:10
